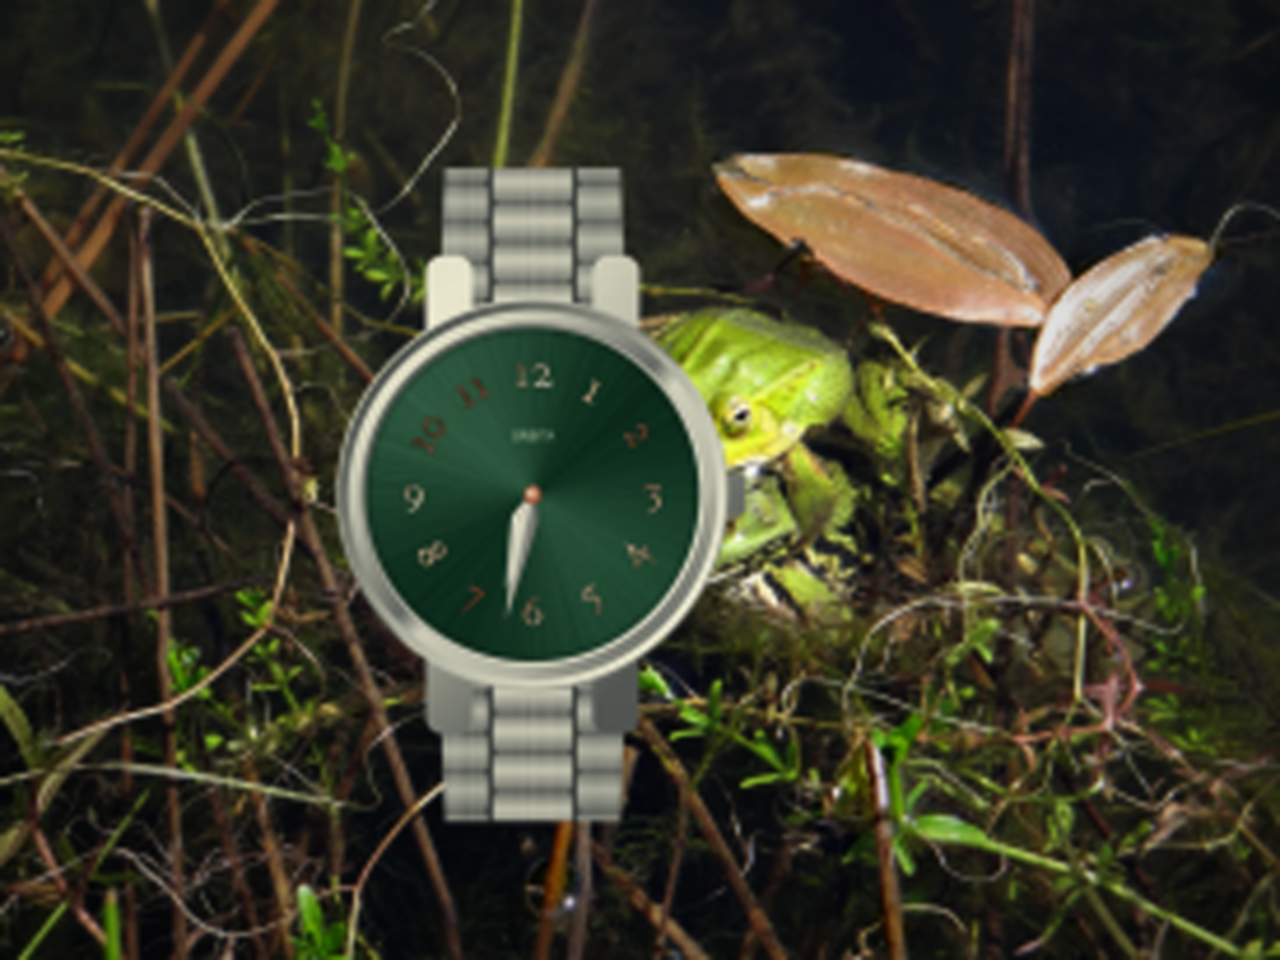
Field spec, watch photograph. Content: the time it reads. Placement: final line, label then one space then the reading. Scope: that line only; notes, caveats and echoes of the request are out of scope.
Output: 6:32
